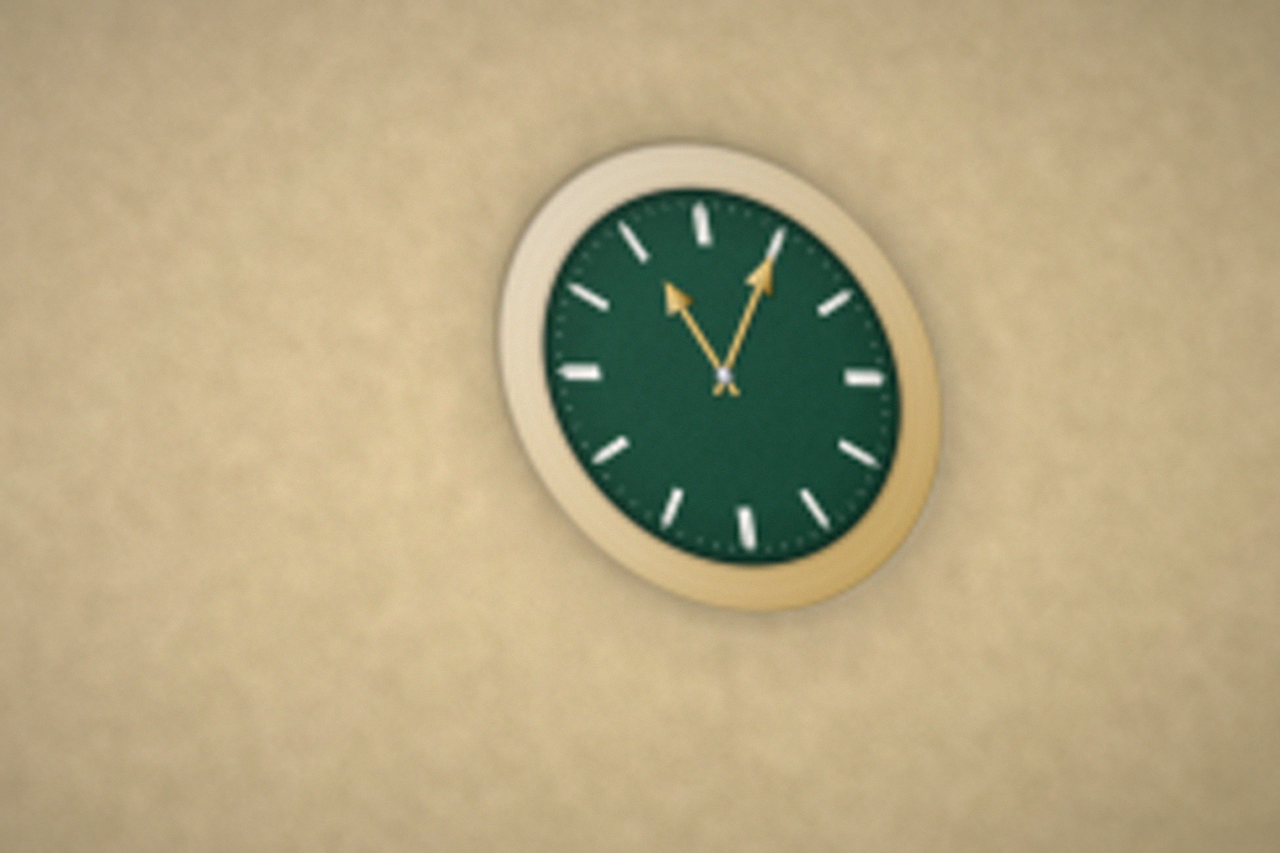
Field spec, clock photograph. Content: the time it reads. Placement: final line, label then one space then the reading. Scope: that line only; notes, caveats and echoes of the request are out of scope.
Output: 11:05
